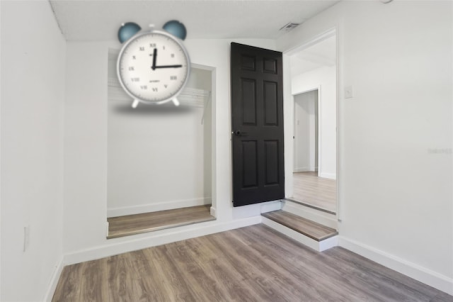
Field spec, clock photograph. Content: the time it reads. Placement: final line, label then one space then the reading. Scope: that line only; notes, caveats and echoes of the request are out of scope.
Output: 12:15
